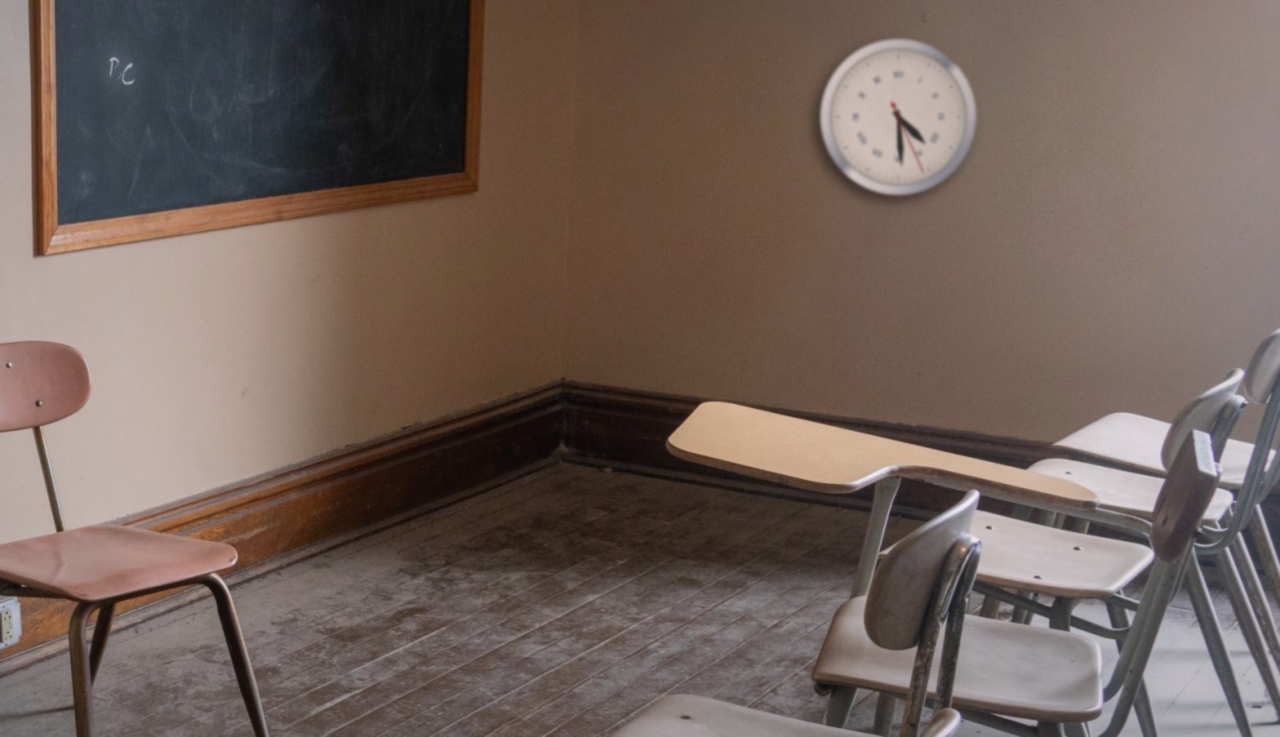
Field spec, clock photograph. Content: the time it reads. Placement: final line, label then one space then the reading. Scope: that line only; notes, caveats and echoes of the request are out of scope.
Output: 4:29:26
